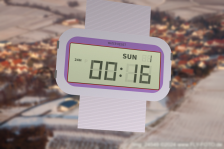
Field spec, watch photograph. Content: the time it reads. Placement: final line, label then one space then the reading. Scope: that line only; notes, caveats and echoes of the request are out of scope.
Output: 0:16
